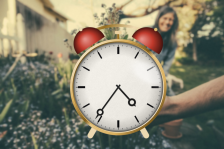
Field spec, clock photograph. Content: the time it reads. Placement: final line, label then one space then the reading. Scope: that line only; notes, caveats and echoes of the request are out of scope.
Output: 4:36
